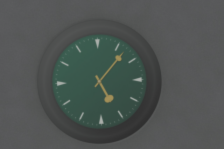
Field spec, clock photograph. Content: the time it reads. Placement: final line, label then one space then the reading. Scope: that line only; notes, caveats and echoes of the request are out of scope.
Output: 5:07
